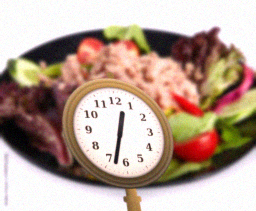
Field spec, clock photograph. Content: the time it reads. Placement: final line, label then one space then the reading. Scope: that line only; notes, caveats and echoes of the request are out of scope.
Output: 12:33
